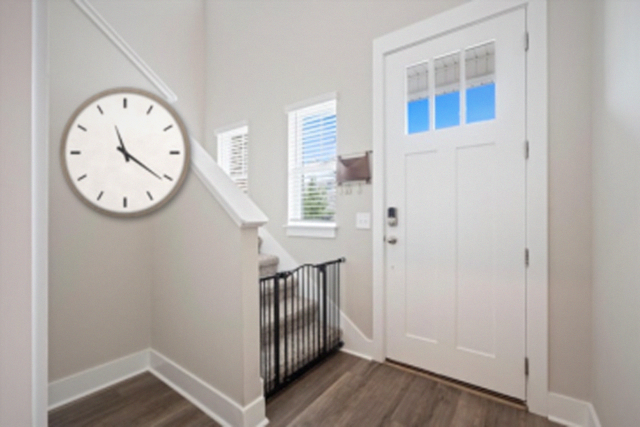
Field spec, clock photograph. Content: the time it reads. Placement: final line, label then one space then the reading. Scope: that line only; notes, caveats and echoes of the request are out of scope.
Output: 11:21
